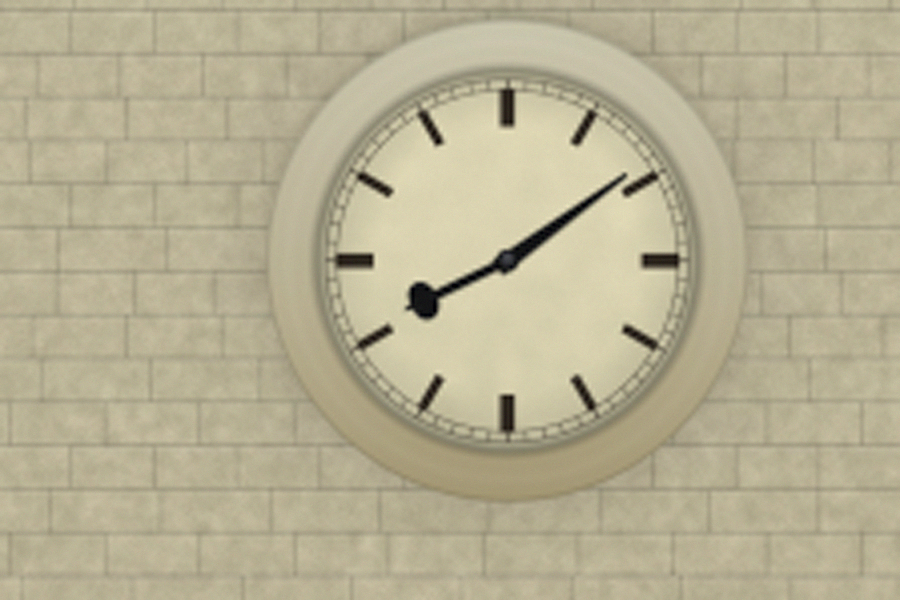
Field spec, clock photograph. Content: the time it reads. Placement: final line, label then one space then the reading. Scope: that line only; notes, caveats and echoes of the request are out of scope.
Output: 8:09
